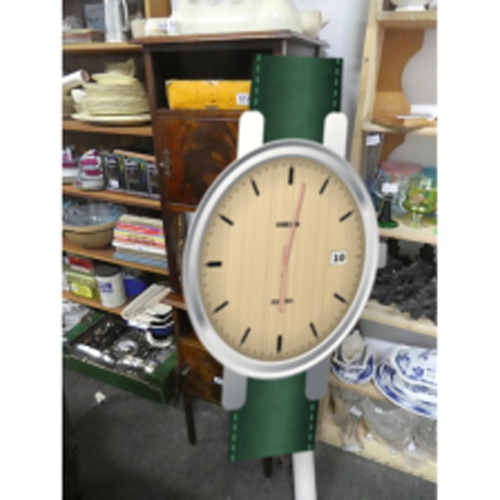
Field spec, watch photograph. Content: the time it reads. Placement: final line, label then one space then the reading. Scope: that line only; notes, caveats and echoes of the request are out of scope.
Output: 6:02
